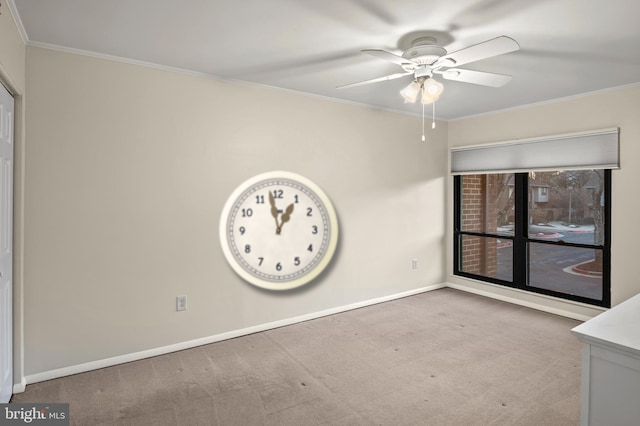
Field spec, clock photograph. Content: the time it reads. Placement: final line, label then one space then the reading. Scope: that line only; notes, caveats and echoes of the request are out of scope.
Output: 12:58
